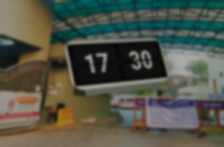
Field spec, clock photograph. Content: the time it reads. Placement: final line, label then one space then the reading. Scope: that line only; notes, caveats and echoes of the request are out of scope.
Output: 17:30
